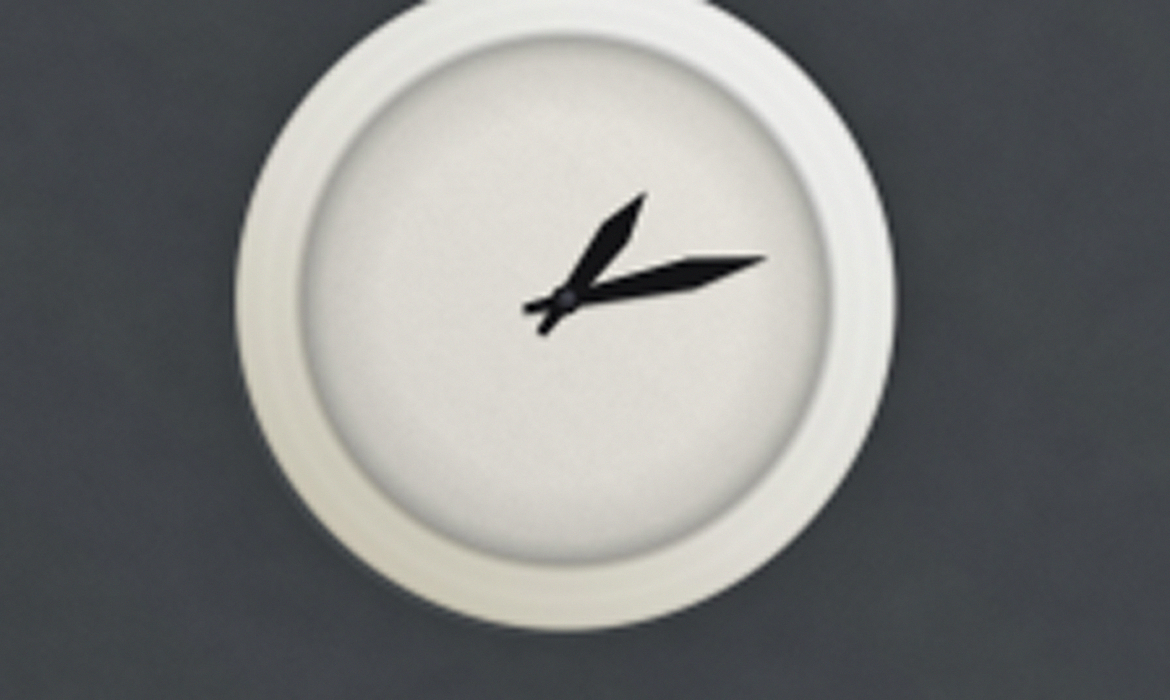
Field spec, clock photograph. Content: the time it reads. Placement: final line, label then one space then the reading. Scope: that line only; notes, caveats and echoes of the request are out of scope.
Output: 1:13
